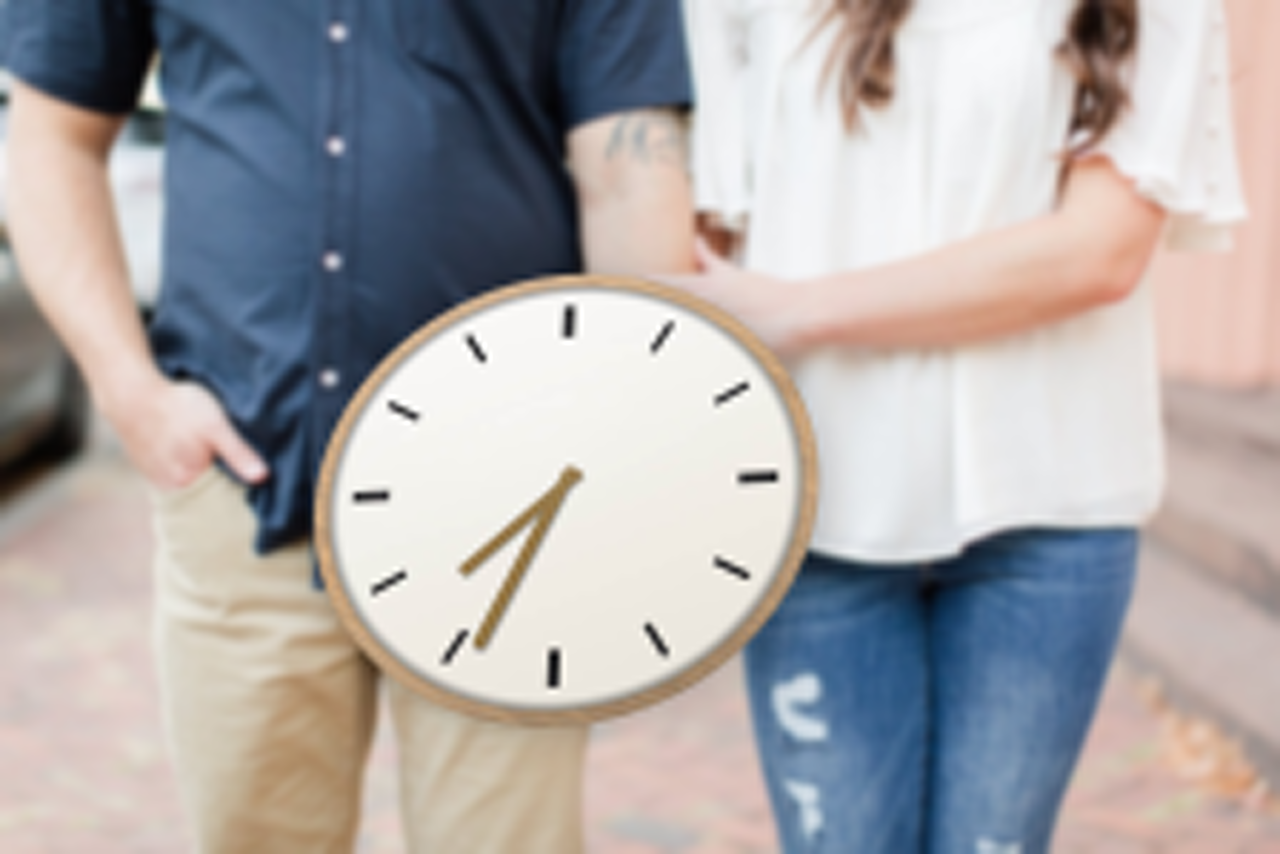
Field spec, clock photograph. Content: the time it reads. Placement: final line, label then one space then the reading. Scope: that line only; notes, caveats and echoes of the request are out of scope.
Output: 7:34
